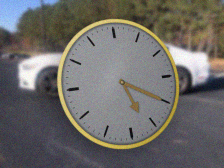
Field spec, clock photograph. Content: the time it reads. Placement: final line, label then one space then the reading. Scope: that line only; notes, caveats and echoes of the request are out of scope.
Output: 5:20
